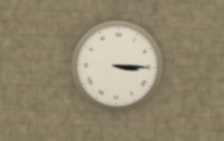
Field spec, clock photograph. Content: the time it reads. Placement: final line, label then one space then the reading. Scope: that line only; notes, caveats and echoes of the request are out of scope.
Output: 3:15
